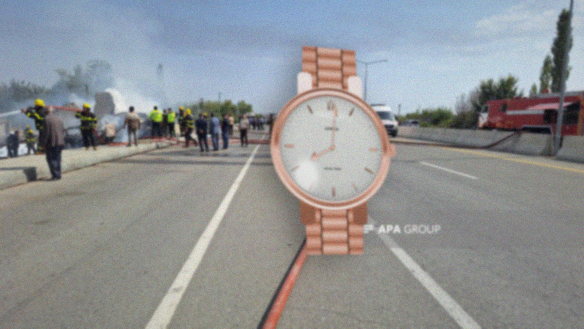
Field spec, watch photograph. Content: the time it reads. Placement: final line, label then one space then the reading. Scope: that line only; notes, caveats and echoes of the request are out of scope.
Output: 8:01
